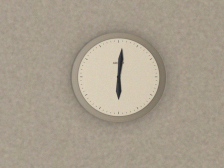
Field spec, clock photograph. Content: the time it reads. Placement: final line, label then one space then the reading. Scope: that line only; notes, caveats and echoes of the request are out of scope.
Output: 6:01
